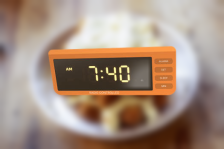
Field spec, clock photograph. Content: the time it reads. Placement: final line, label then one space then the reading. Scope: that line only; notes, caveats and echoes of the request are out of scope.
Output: 7:40
